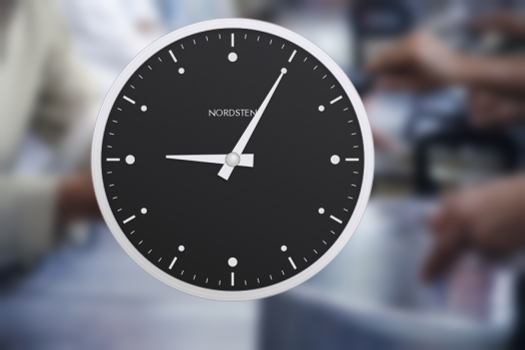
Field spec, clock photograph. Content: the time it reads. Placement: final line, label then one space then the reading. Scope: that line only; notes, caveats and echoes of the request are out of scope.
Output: 9:05
